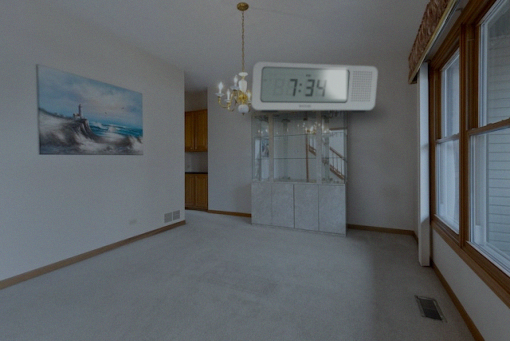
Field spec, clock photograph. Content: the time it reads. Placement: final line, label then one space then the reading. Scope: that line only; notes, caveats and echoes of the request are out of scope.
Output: 7:34
